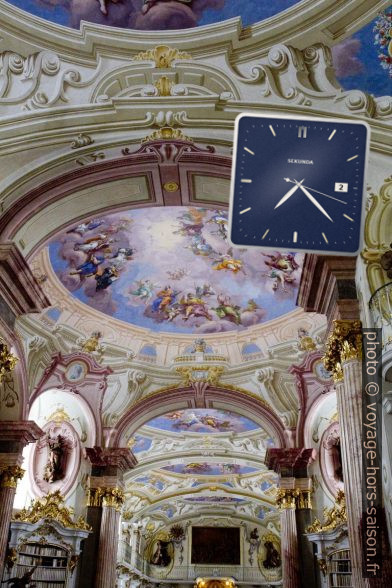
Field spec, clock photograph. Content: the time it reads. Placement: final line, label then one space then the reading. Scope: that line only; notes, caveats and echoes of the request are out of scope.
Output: 7:22:18
